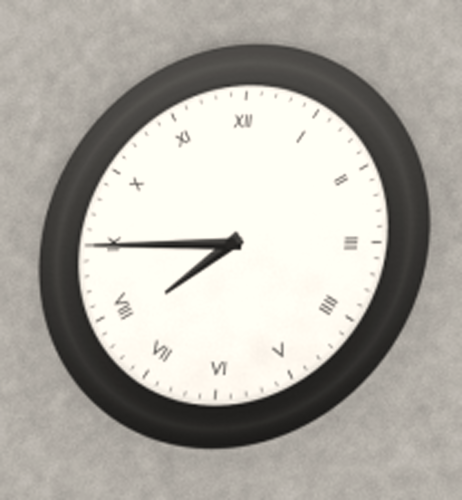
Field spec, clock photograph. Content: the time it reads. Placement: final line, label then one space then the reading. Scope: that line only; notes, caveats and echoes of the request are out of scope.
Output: 7:45
